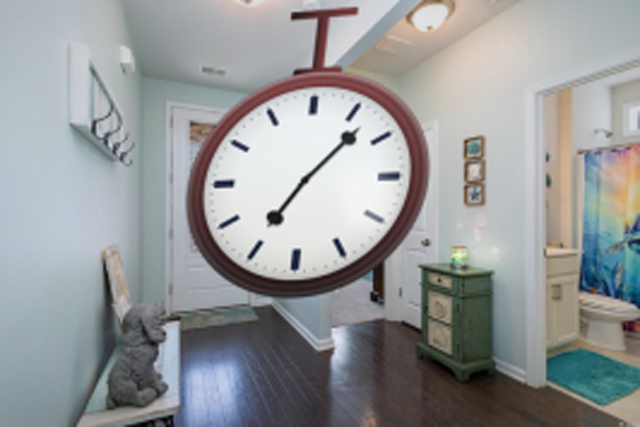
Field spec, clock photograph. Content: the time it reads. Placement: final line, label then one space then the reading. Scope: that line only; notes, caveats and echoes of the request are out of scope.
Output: 7:07
